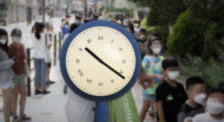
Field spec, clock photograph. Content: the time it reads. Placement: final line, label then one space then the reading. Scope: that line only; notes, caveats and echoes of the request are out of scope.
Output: 10:21
